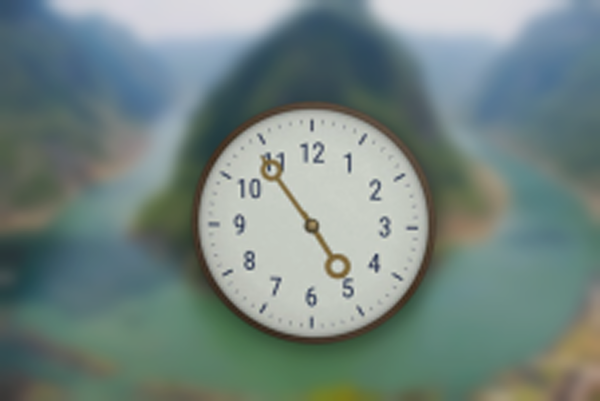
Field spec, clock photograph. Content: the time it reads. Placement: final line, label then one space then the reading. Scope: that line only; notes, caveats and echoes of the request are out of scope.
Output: 4:54
